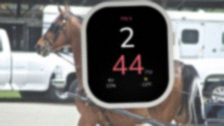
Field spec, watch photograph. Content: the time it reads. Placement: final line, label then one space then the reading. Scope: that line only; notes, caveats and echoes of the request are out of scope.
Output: 2:44
